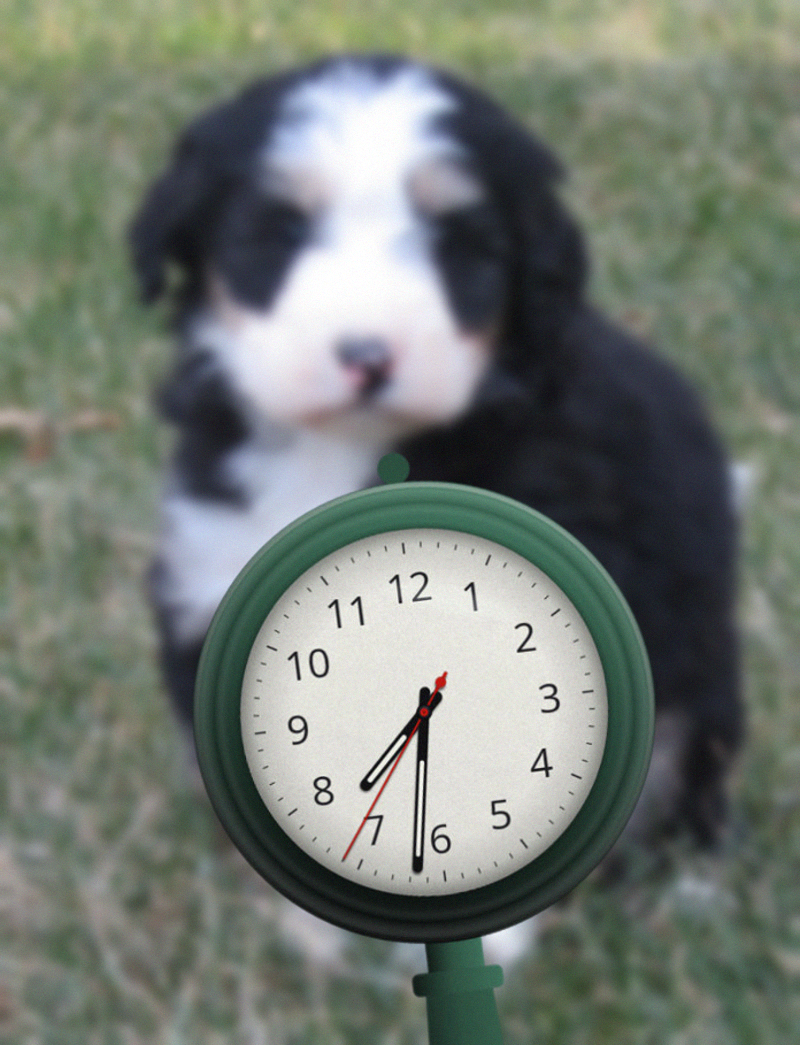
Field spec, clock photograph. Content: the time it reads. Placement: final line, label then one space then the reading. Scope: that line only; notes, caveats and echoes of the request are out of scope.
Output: 7:31:36
